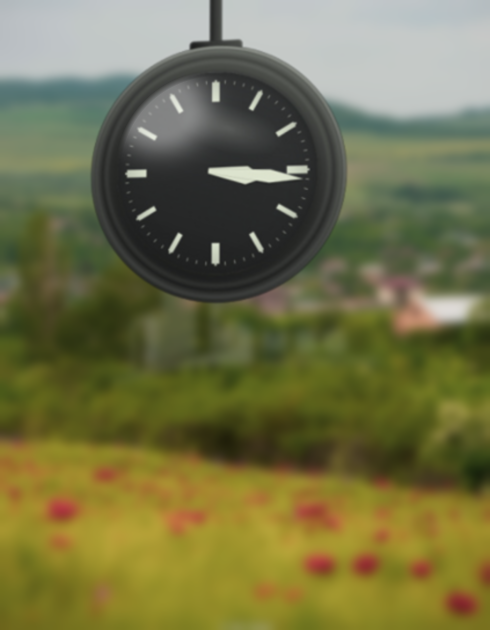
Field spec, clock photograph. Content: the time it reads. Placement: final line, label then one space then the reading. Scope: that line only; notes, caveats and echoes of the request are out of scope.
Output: 3:16
